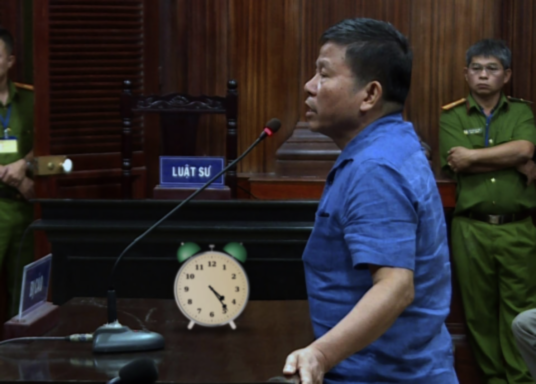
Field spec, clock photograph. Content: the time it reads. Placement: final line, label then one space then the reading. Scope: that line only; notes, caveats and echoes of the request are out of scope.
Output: 4:24
